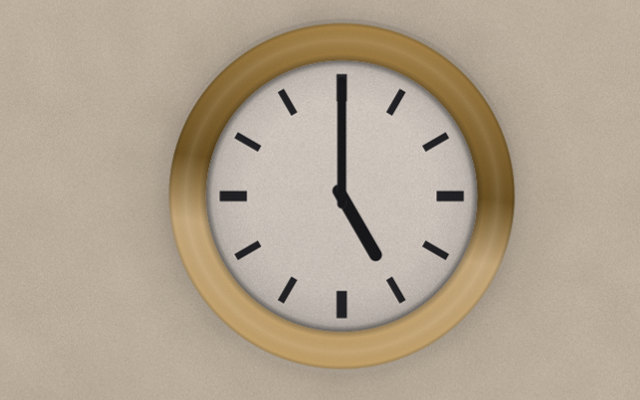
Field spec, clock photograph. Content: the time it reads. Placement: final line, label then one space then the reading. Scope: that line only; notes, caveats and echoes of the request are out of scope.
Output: 5:00
